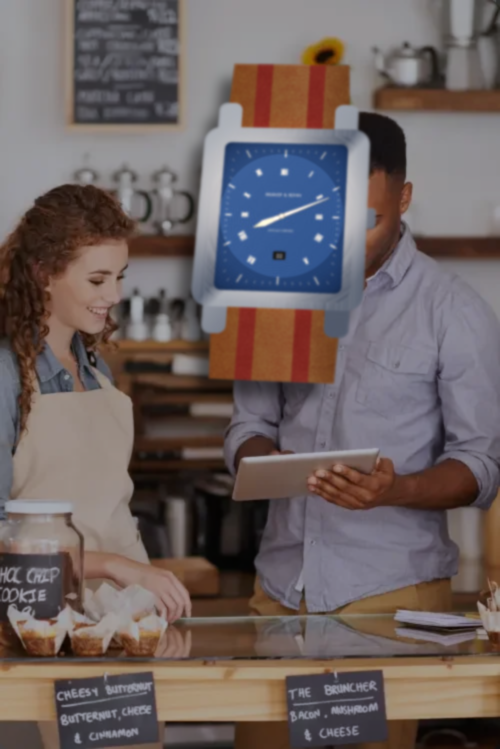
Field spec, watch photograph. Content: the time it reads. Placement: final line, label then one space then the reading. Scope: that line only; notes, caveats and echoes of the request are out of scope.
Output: 8:11
